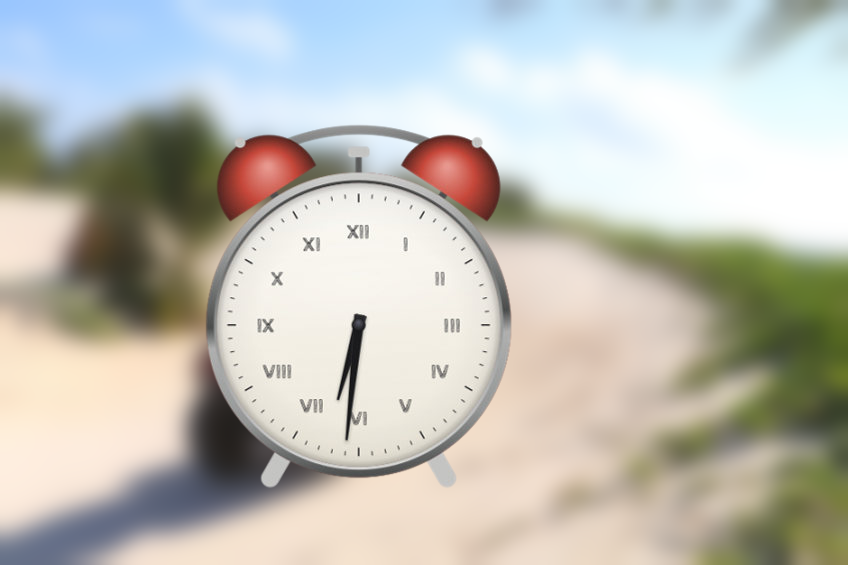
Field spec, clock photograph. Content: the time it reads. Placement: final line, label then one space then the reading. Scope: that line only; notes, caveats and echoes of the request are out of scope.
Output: 6:31
